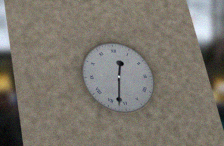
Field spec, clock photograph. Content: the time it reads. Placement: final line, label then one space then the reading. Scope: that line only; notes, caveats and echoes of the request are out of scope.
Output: 12:32
